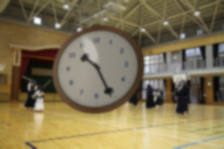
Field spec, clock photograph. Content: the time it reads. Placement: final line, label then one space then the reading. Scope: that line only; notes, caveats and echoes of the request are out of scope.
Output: 10:26
